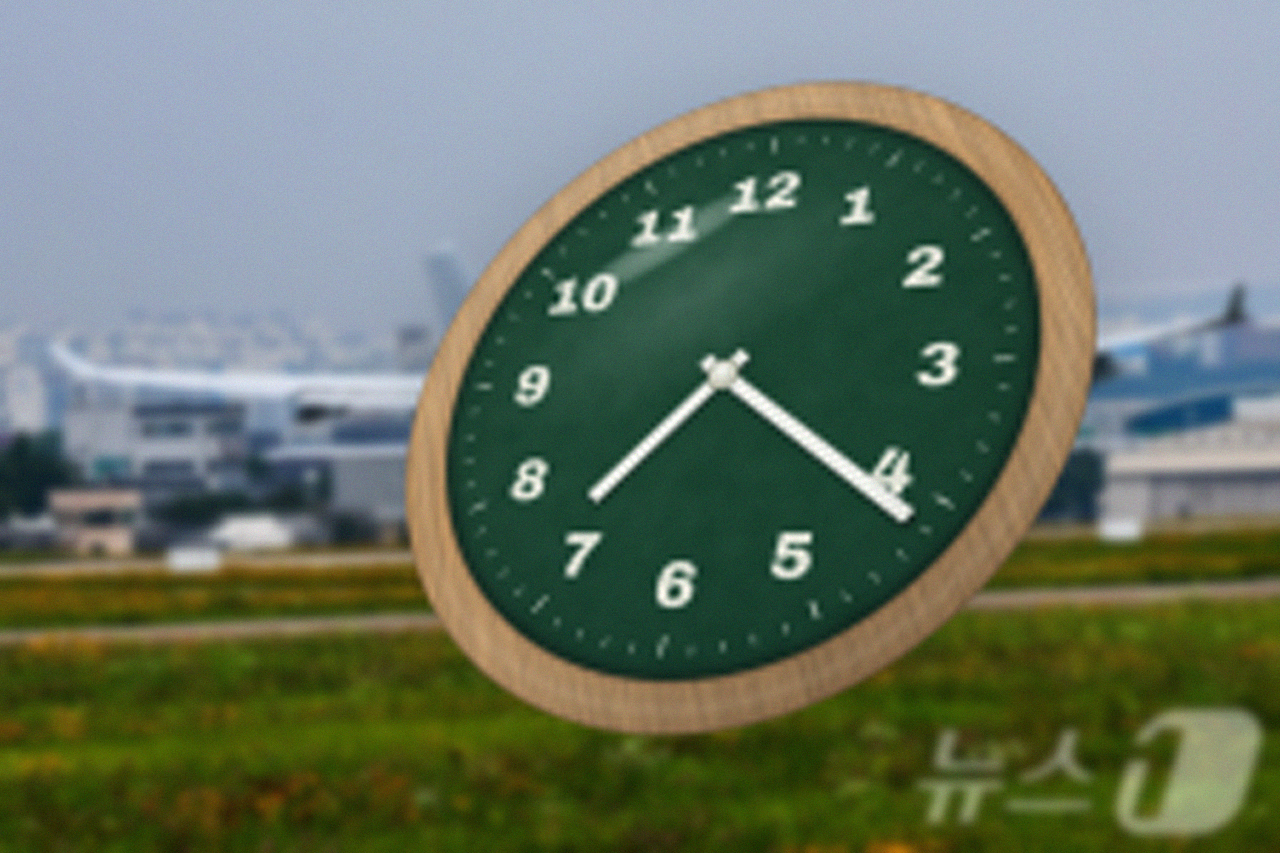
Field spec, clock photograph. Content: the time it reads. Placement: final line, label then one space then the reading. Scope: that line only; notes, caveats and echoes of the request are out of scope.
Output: 7:21
